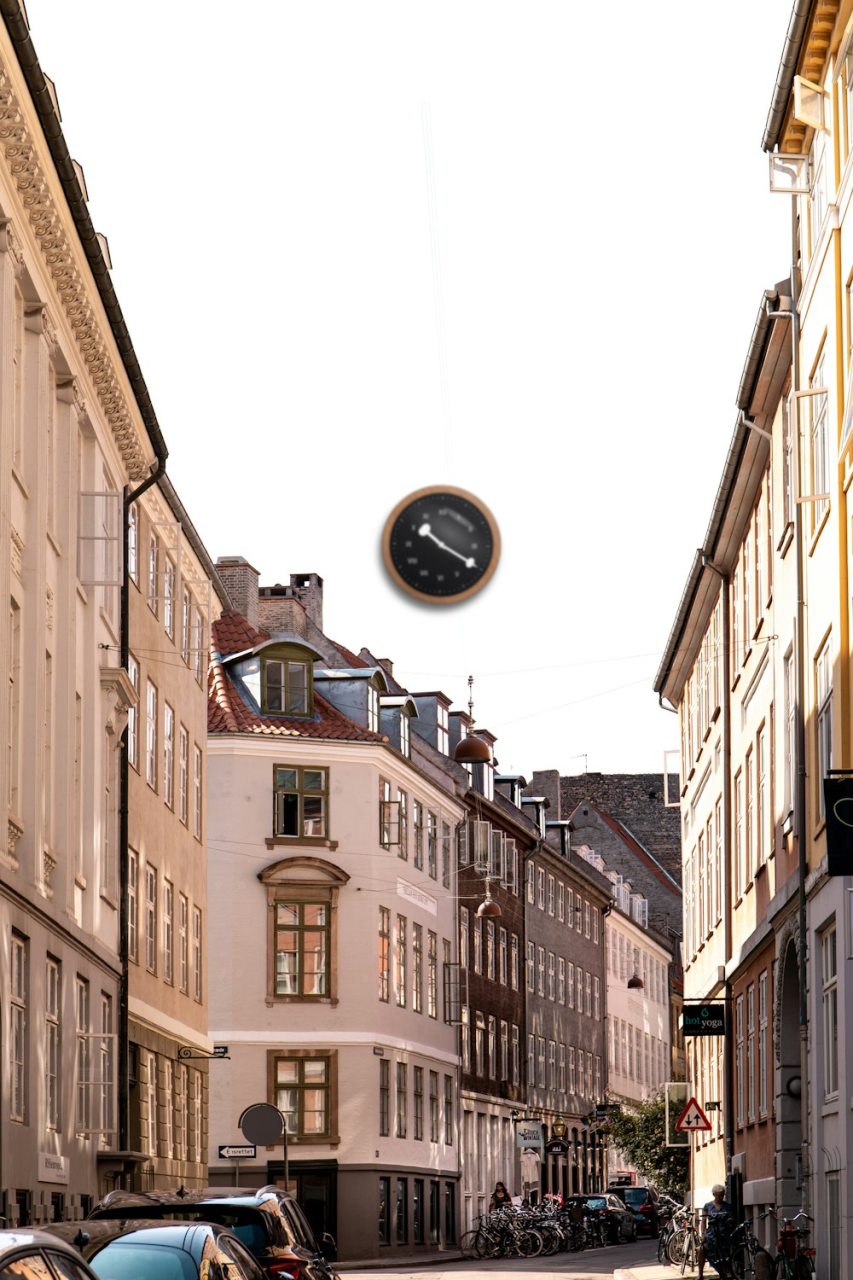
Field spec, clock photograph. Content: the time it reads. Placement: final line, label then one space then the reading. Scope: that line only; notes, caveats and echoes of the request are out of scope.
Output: 10:20
